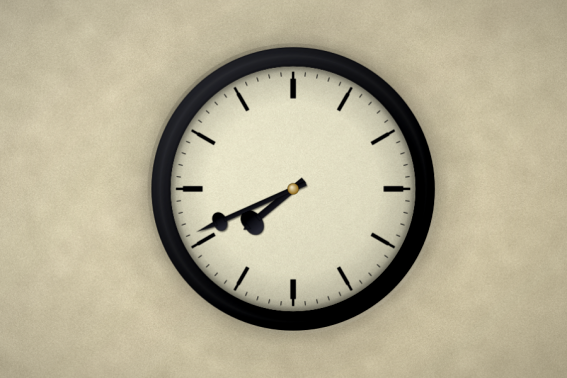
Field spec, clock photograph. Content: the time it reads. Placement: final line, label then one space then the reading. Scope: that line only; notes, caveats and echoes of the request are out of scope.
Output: 7:41
